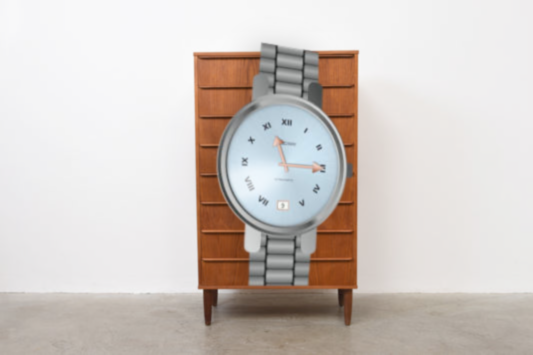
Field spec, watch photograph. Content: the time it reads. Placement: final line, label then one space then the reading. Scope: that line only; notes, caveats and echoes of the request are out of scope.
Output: 11:15
